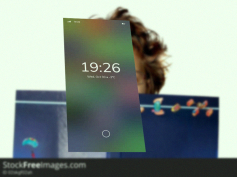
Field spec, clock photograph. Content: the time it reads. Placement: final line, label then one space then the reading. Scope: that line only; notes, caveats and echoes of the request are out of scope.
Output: 19:26
